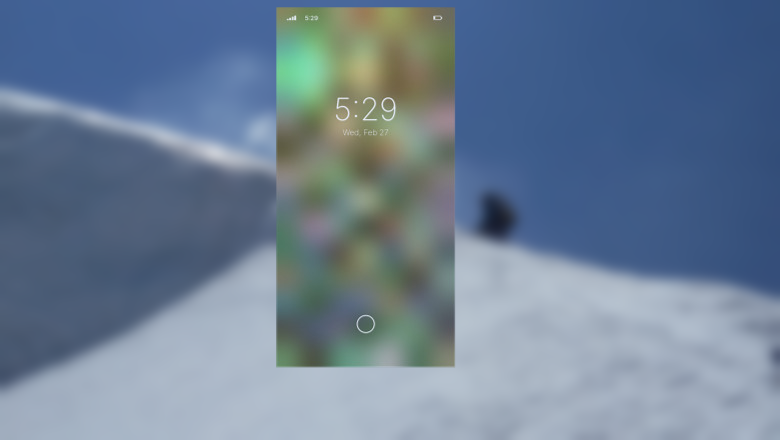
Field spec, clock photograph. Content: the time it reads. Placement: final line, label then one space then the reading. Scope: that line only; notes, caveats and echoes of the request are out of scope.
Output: 5:29
